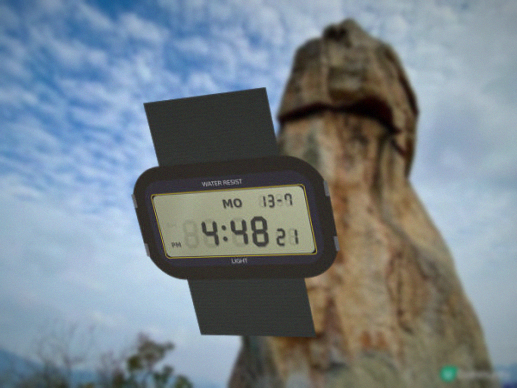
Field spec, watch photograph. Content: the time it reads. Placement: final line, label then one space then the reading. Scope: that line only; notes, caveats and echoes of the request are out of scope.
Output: 4:48:21
